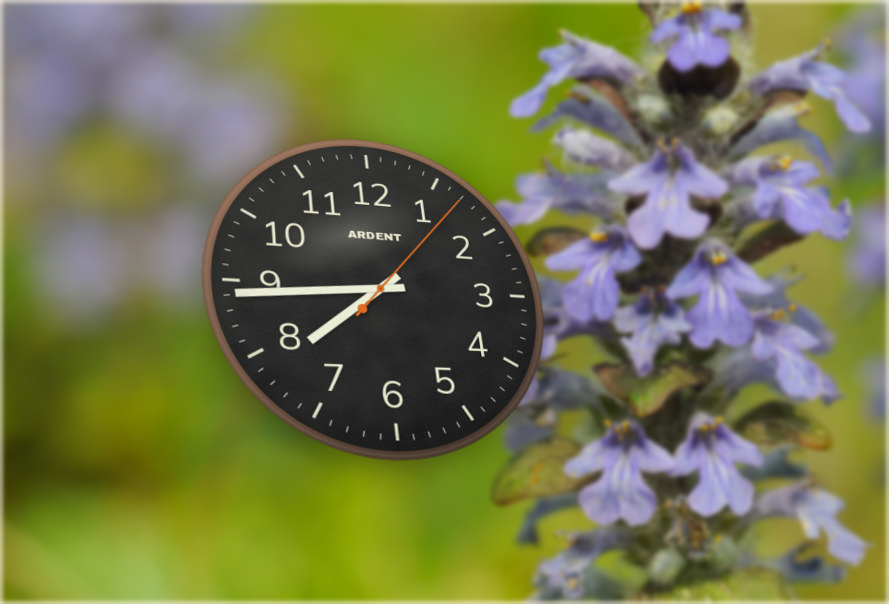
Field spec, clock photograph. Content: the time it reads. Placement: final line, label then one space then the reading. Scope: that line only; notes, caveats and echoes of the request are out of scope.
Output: 7:44:07
